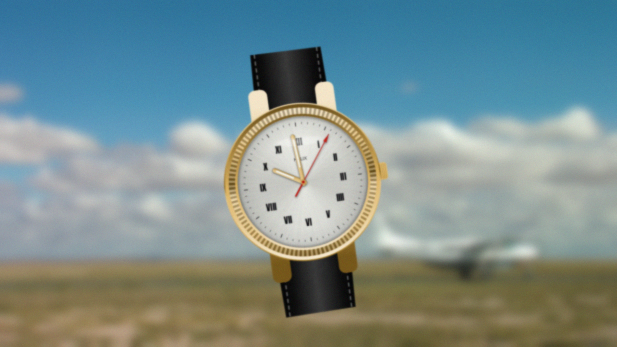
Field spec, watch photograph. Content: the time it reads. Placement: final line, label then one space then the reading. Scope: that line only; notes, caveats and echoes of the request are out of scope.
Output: 9:59:06
